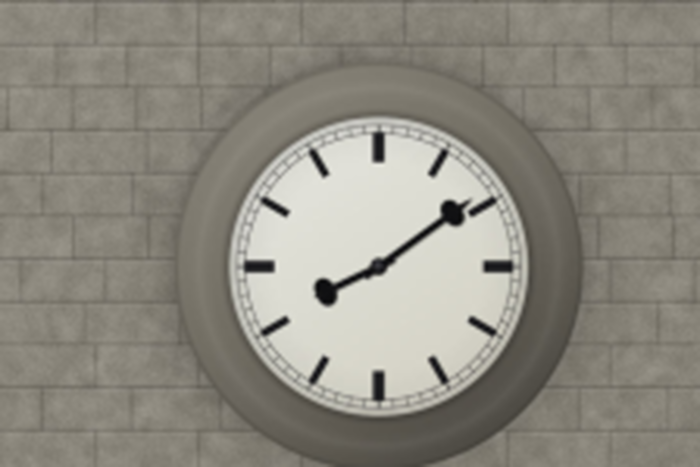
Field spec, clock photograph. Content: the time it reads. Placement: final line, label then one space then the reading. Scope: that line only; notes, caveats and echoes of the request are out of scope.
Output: 8:09
